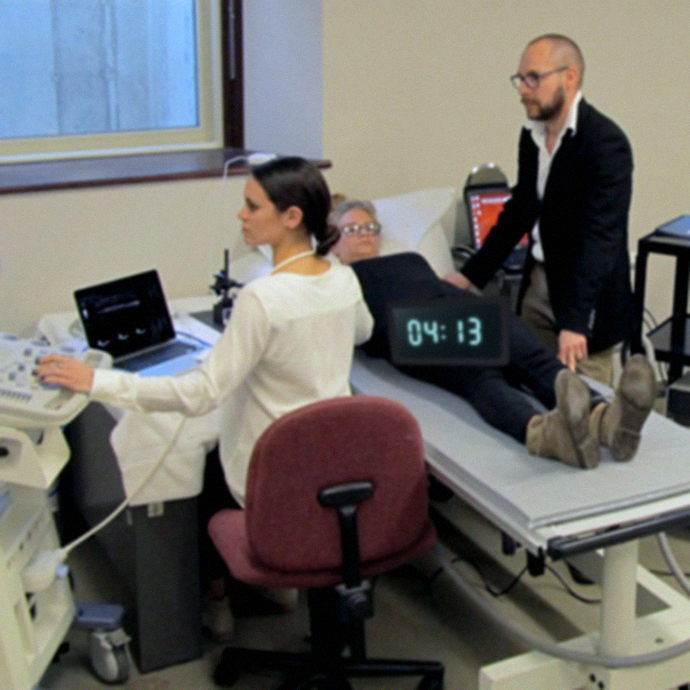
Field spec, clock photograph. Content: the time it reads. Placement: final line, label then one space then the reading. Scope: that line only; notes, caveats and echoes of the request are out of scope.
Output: 4:13
